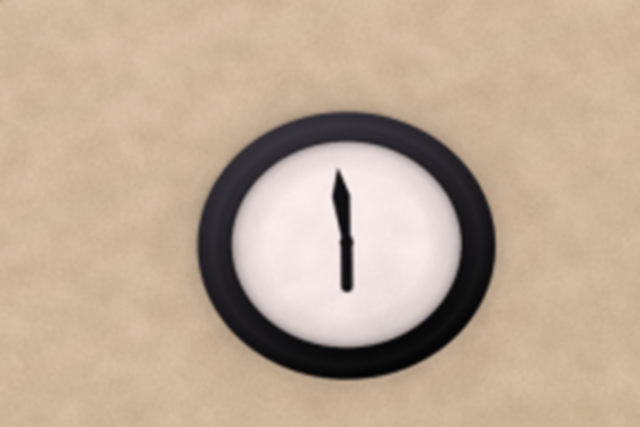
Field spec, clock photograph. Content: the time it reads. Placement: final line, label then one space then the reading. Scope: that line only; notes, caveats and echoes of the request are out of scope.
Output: 5:59
